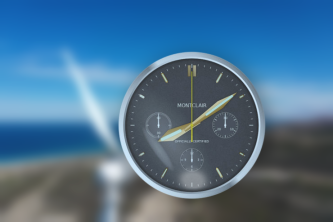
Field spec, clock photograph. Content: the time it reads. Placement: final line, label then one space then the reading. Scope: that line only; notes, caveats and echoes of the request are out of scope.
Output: 8:09
